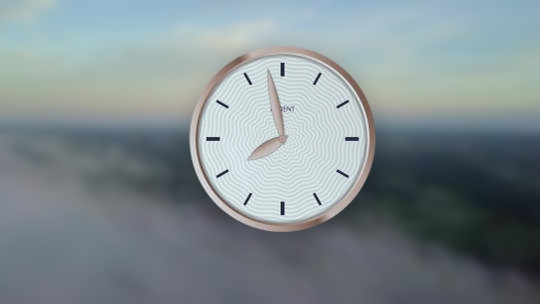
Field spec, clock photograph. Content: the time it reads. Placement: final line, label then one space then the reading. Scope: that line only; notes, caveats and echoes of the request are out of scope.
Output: 7:58
